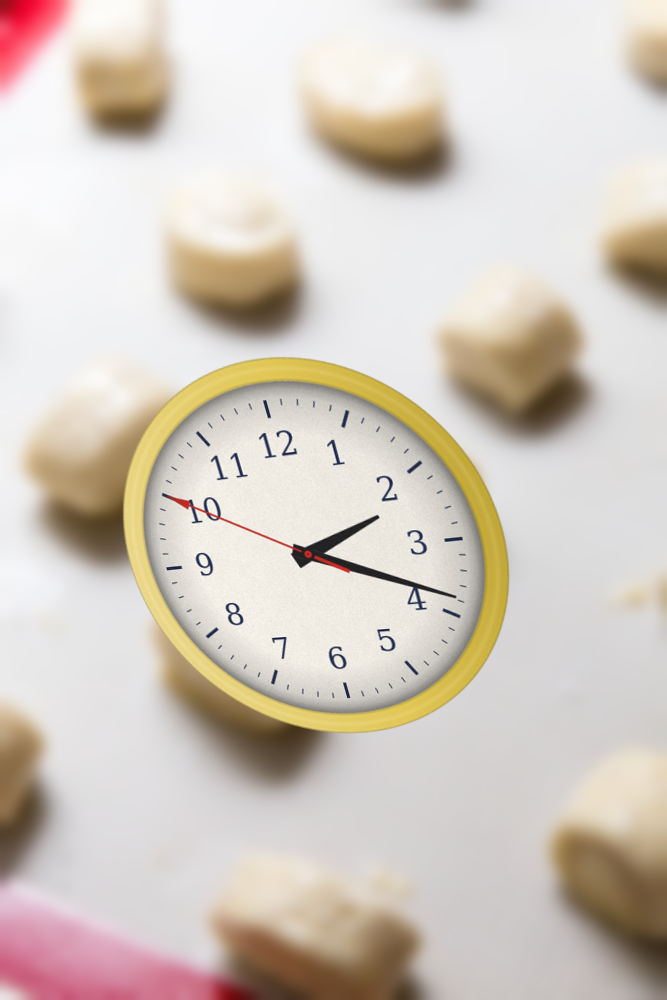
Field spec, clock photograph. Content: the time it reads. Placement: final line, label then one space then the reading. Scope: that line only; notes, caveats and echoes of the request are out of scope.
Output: 2:18:50
